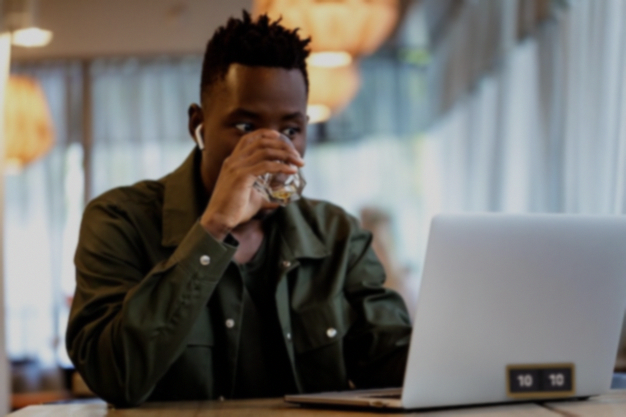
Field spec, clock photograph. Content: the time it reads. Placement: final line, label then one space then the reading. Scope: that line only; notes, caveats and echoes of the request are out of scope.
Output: 10:10
